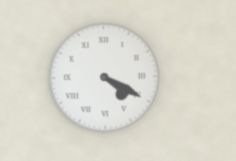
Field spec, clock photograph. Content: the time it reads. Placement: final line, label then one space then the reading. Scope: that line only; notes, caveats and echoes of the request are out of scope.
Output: 4:20
